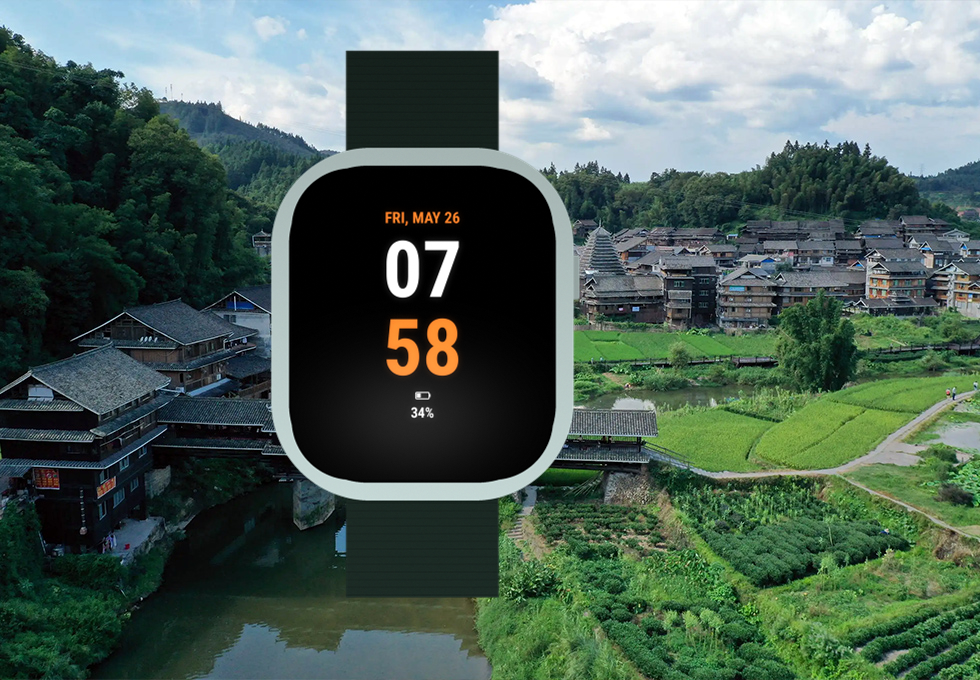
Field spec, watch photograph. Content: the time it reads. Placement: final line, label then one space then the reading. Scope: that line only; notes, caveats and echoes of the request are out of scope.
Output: 7:58
